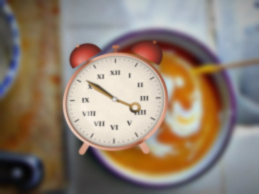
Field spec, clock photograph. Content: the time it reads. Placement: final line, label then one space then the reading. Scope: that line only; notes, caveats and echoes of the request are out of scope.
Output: 3:51
